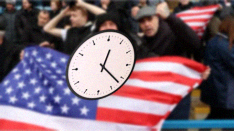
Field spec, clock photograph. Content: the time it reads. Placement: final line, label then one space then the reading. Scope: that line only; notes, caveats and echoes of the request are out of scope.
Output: 12:22
